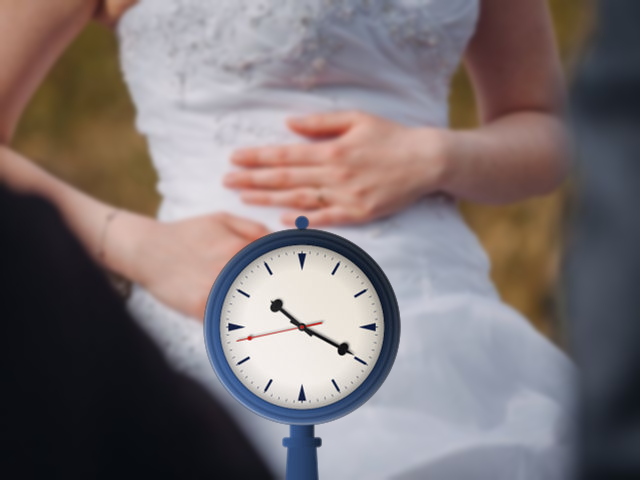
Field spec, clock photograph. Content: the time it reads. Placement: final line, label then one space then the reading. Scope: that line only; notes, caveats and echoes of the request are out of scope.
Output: 10:19:43
